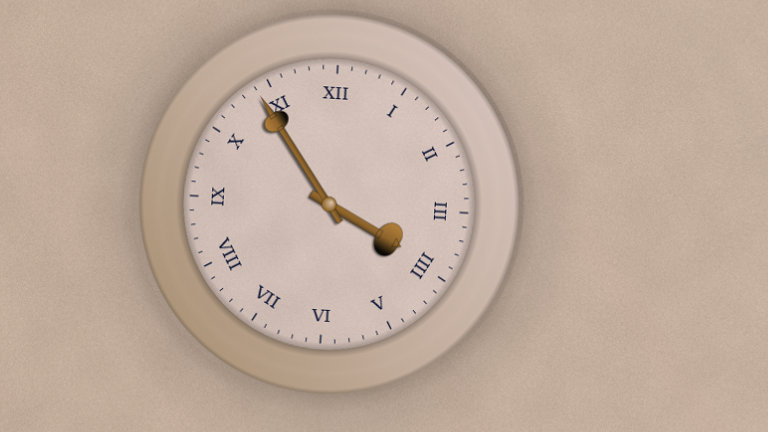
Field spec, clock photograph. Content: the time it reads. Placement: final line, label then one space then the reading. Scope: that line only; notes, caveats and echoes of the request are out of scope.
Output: 3:54
